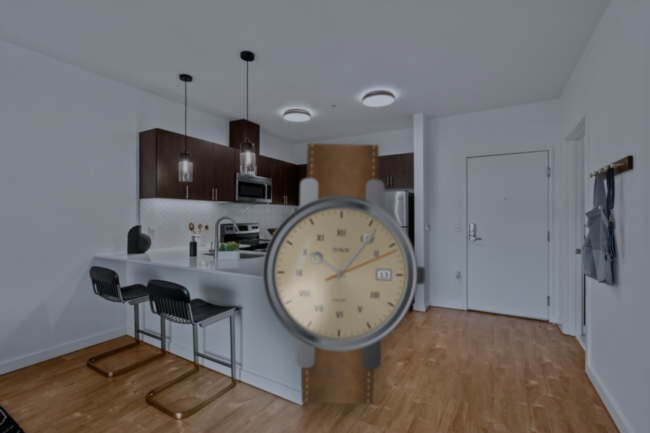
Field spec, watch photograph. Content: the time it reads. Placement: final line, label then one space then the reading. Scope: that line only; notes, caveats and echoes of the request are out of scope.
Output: 10:06:11
